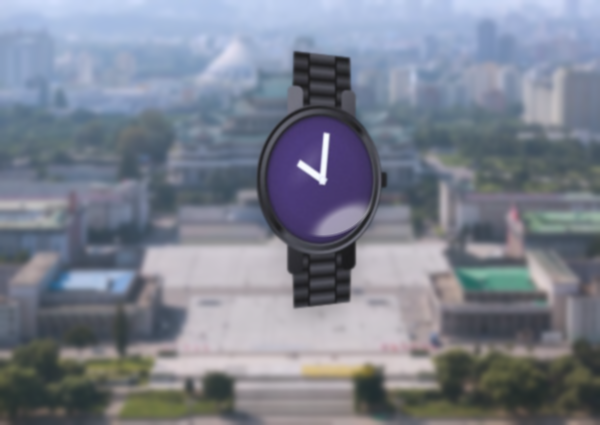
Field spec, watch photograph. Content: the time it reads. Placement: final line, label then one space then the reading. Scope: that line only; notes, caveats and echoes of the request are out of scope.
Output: 10:01
